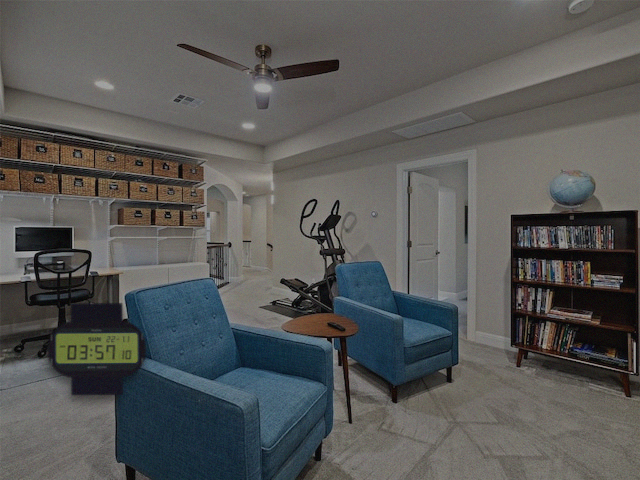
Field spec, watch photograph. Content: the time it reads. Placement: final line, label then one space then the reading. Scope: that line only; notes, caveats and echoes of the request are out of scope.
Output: 3:57:10
